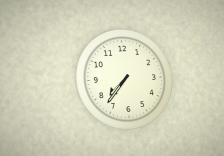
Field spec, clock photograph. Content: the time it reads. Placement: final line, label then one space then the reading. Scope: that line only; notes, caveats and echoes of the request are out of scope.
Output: 7:37
